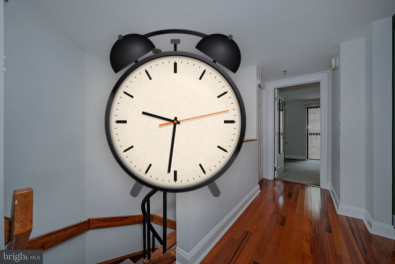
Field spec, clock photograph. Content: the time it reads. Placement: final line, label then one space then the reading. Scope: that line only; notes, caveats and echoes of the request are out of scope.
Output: 9:31:13
